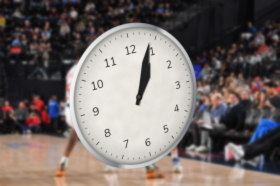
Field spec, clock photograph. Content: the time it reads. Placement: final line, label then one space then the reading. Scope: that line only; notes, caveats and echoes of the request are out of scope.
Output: 1:04
